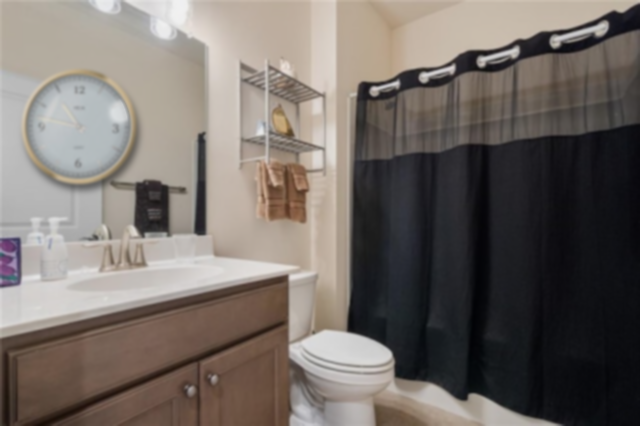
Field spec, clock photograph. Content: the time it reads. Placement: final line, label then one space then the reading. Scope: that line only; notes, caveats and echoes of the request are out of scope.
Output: 10:47
